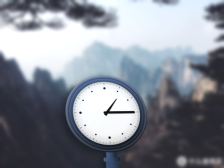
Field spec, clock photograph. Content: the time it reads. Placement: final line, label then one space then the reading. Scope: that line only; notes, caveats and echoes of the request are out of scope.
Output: 1:15
